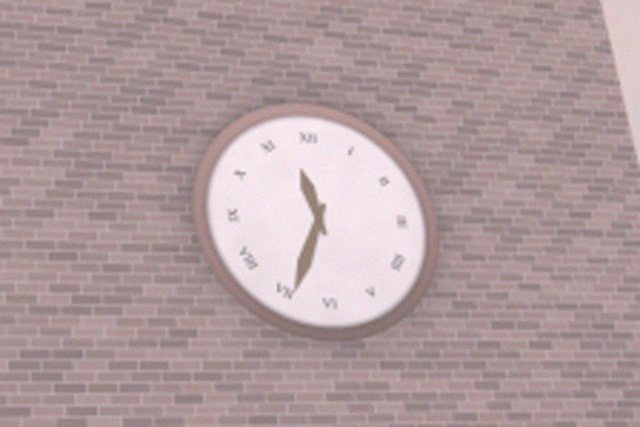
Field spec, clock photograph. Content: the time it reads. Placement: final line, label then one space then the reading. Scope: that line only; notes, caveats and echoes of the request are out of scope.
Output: 11:34
